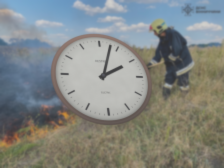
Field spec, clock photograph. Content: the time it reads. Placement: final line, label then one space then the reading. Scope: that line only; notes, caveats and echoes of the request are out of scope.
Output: 2:03
